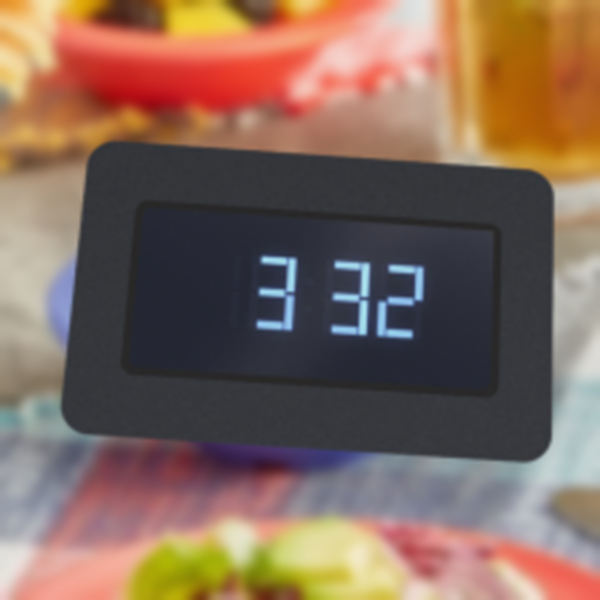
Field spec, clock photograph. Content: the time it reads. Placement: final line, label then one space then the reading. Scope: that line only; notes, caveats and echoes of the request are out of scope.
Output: 3:32
